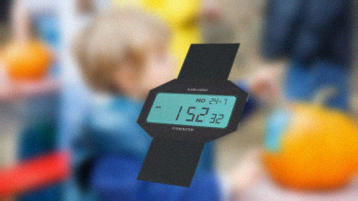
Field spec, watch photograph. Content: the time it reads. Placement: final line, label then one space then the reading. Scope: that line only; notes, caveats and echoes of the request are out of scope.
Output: 1:52:32
